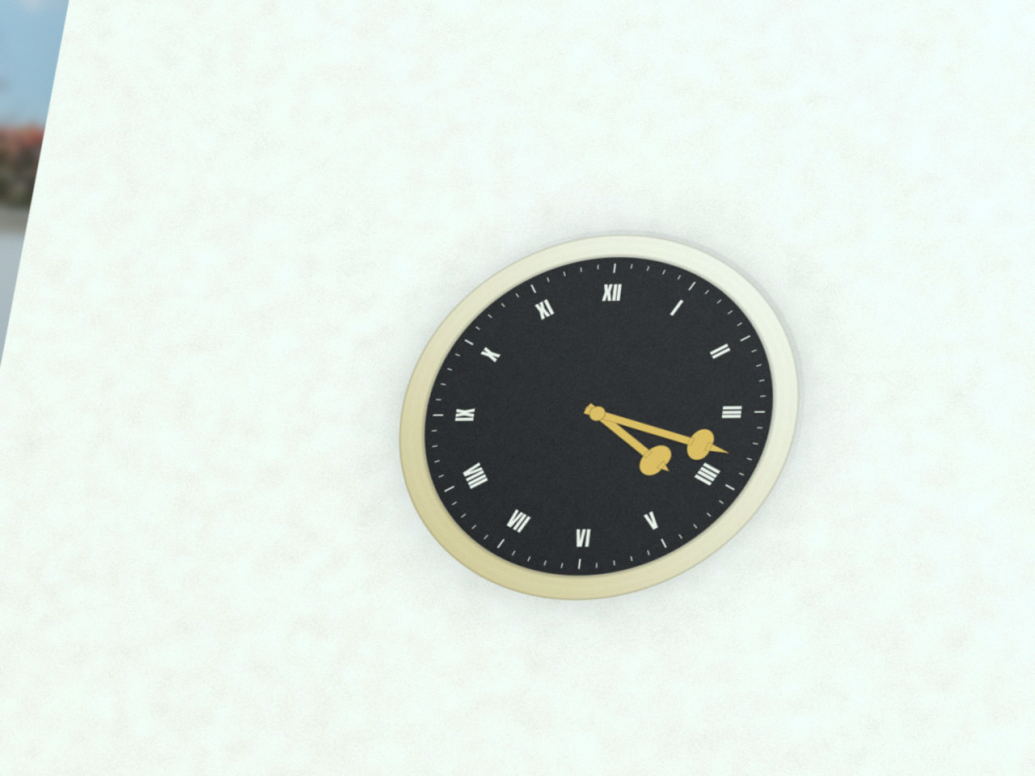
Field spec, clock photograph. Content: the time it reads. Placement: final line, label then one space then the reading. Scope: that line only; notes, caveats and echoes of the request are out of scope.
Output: 4:18
